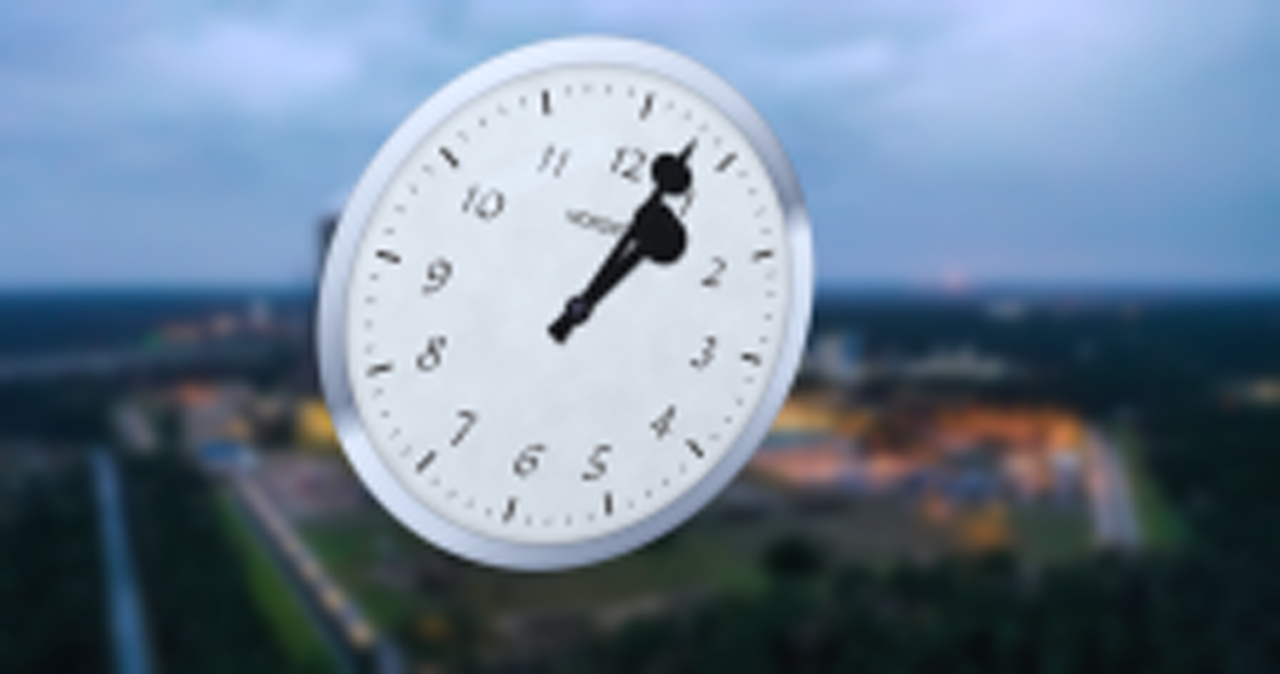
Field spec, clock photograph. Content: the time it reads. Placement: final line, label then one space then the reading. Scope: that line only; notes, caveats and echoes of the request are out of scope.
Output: 1:03
